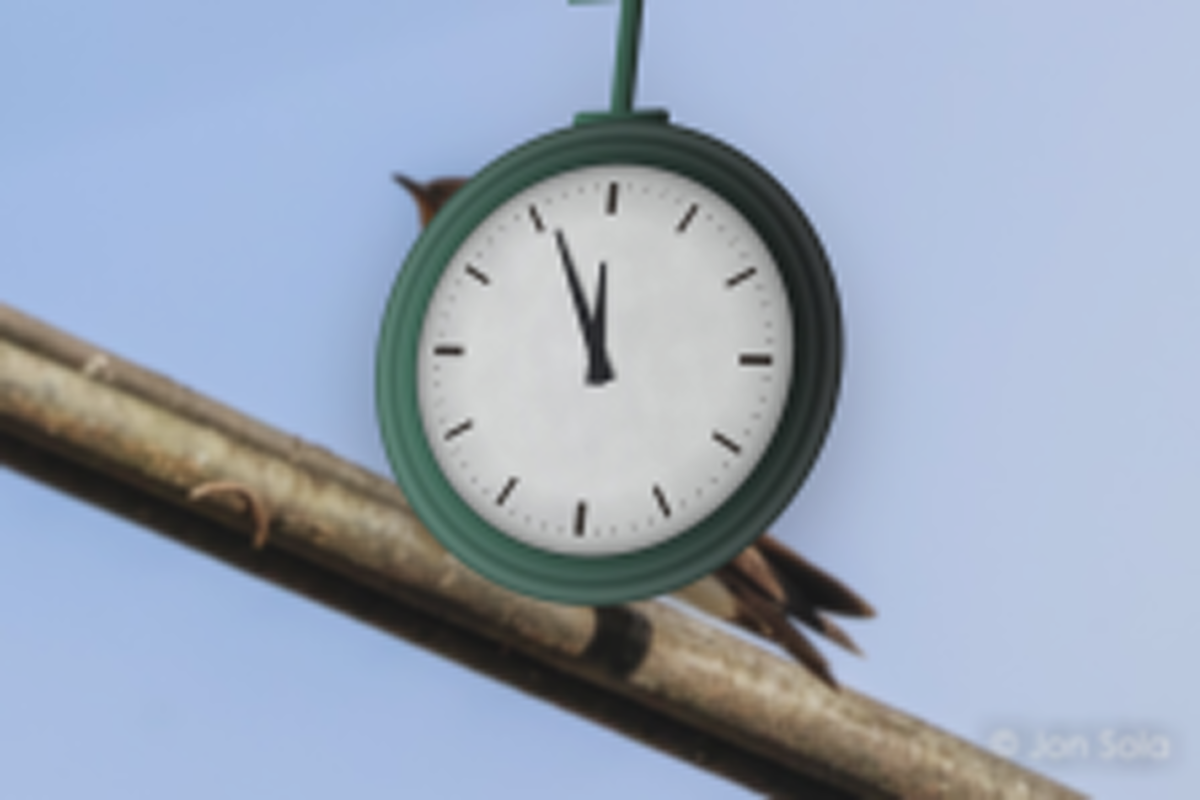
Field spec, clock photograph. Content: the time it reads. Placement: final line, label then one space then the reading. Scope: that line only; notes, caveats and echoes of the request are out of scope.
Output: 11:56
